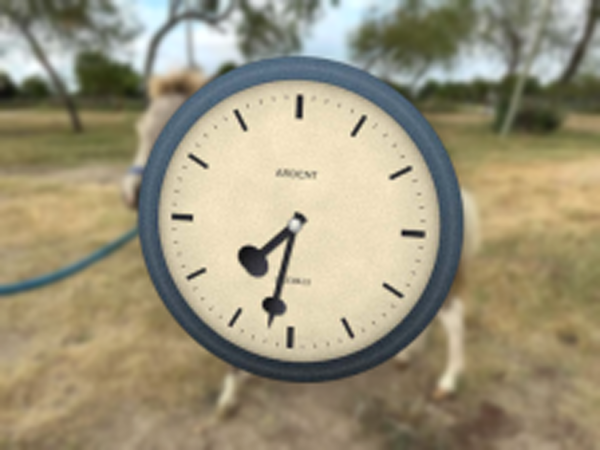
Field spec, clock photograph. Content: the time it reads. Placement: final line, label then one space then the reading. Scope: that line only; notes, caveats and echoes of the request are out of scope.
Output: 7:32
